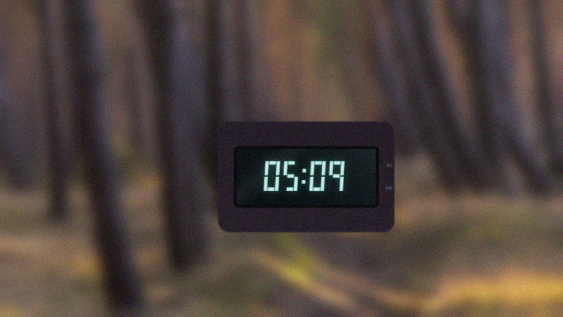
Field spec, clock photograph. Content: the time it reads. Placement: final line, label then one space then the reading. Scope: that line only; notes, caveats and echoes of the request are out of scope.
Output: 5:09
